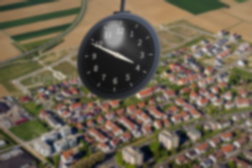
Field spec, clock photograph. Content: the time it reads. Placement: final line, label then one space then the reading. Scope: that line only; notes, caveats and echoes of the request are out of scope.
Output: 3:49
